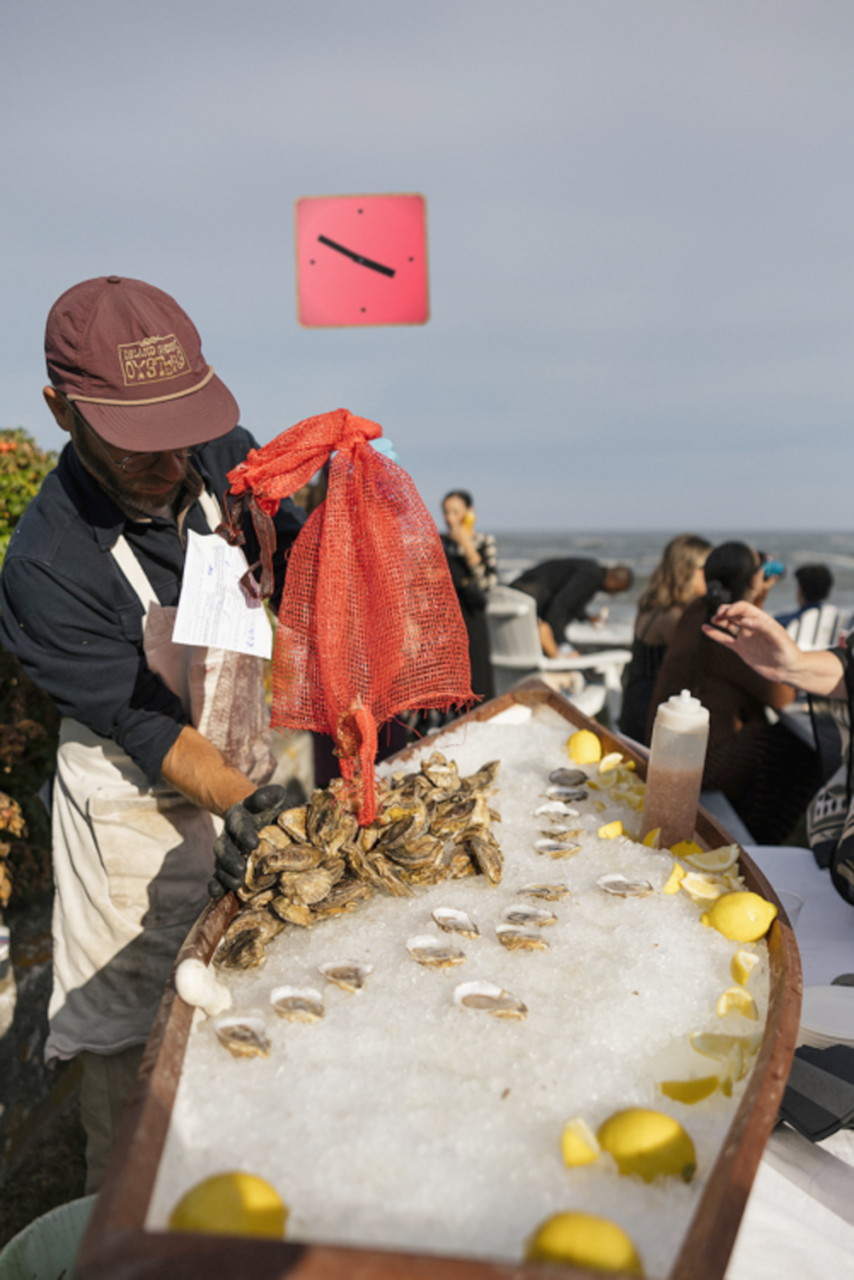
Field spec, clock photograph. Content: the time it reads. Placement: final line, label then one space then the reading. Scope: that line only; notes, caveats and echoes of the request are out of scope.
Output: 3:50
